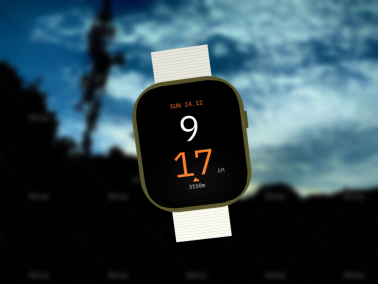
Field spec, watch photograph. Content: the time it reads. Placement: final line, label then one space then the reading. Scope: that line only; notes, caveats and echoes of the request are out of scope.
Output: 9:17
